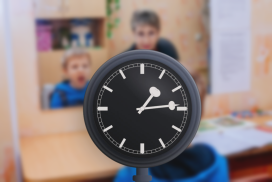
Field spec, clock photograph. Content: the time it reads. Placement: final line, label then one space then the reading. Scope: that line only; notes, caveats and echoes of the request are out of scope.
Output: 1:14
